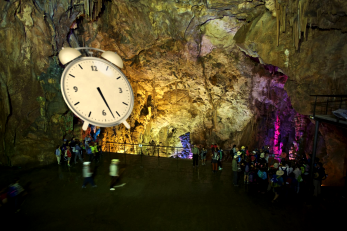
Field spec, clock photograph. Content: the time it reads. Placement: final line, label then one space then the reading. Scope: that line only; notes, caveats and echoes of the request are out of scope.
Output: 5:27
